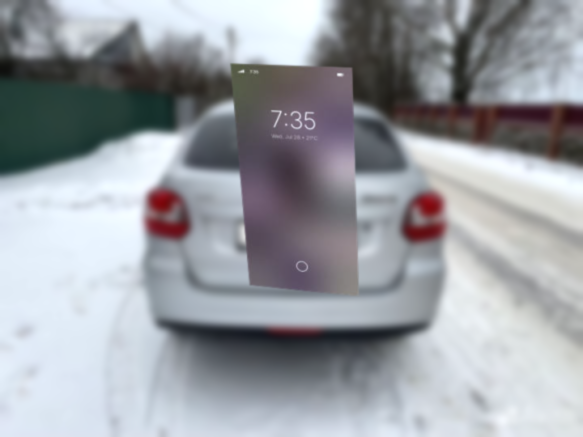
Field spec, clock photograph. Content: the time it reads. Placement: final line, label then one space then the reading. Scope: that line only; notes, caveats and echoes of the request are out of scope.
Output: 7:35
